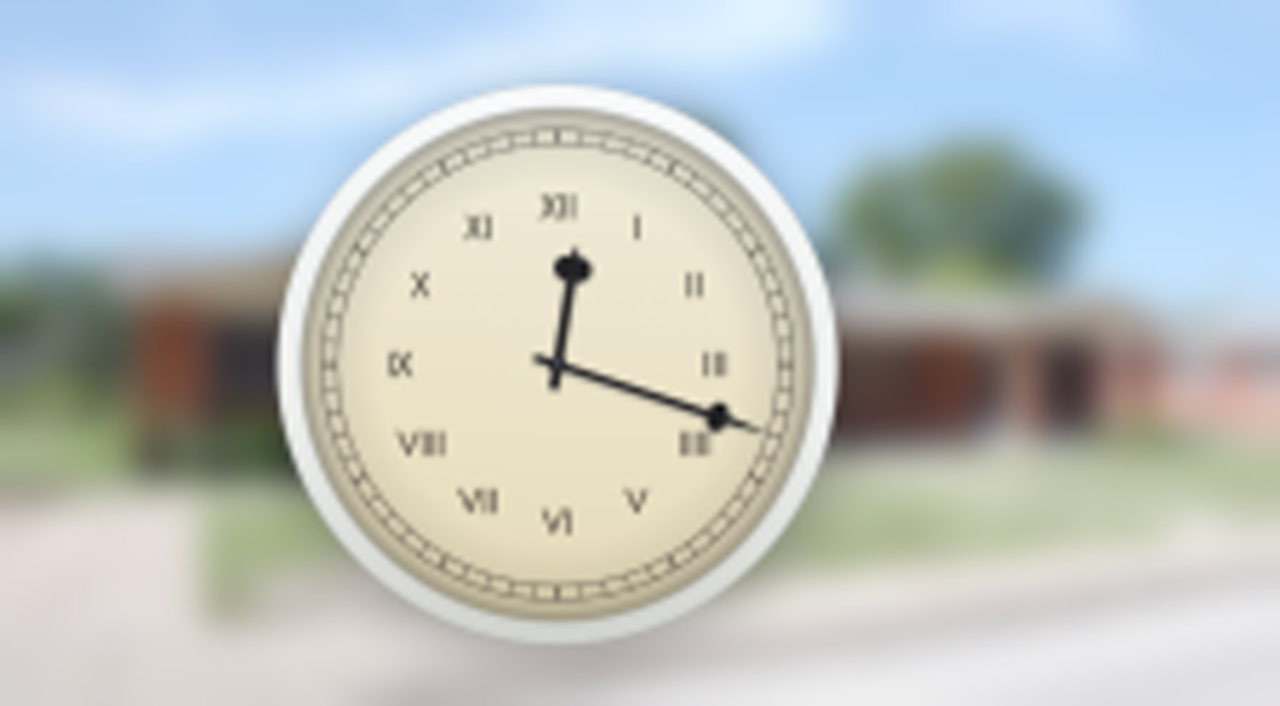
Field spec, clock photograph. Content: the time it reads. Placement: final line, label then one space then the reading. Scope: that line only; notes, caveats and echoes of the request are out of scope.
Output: 12:18
